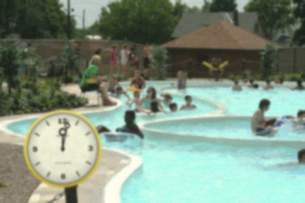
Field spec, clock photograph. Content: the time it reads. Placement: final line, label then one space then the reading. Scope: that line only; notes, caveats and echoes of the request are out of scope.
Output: 12:02
